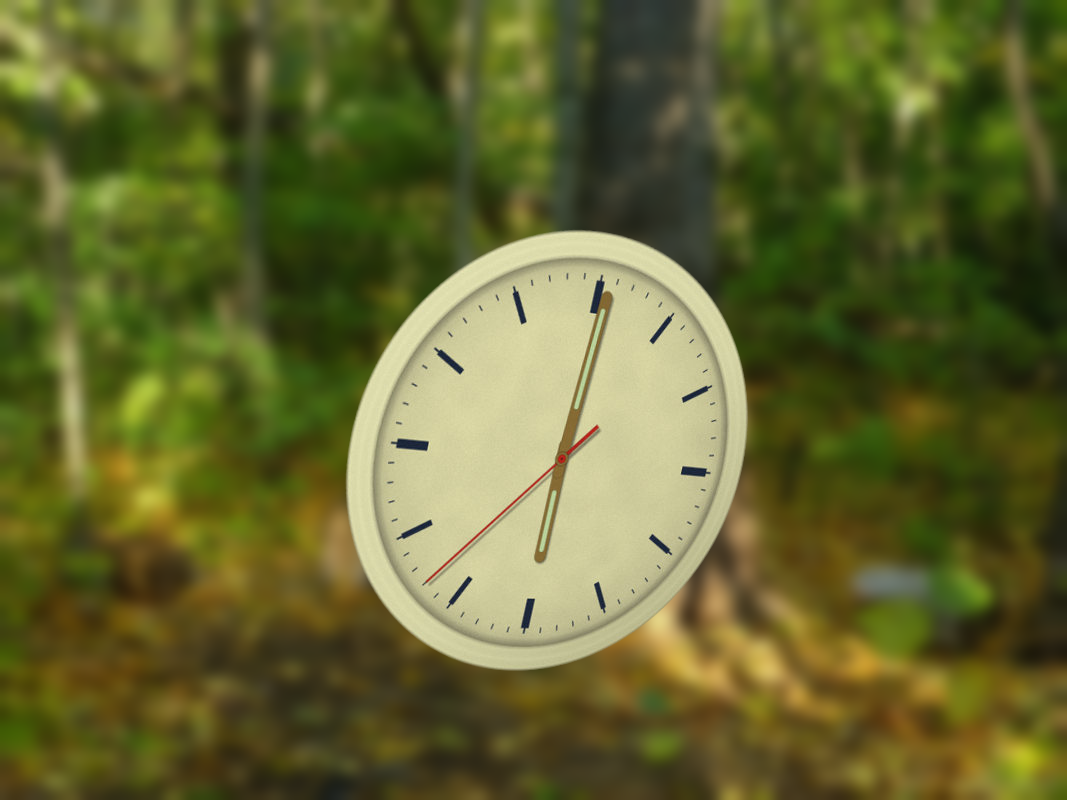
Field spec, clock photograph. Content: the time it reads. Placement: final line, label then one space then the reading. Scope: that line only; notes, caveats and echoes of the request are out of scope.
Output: 6:00:37
